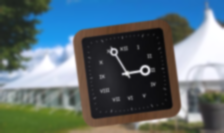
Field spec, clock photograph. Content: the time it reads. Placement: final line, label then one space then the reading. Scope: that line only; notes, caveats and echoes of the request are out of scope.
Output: 2:56
